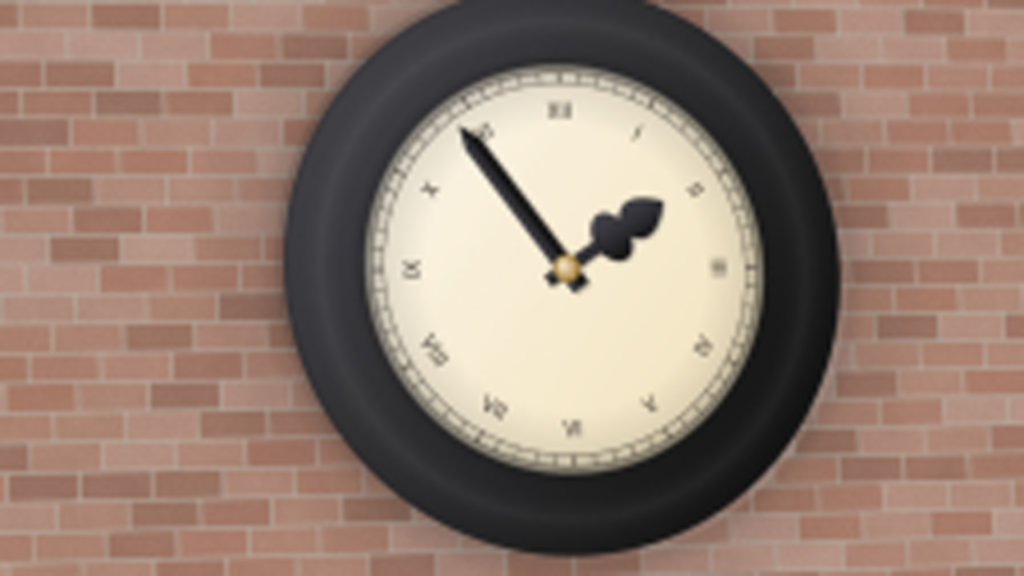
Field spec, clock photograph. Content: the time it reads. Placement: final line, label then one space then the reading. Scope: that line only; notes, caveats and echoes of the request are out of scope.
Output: 1:54
